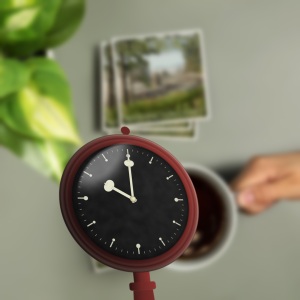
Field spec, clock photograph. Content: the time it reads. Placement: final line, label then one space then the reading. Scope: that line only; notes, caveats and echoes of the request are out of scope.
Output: 10:00
